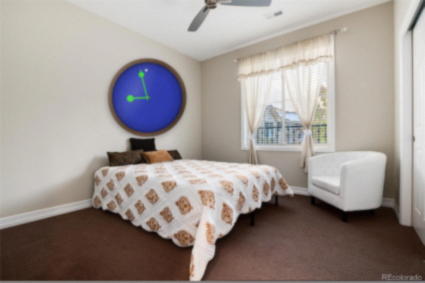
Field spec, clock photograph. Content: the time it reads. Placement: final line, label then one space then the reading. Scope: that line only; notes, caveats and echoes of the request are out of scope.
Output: 8:58
